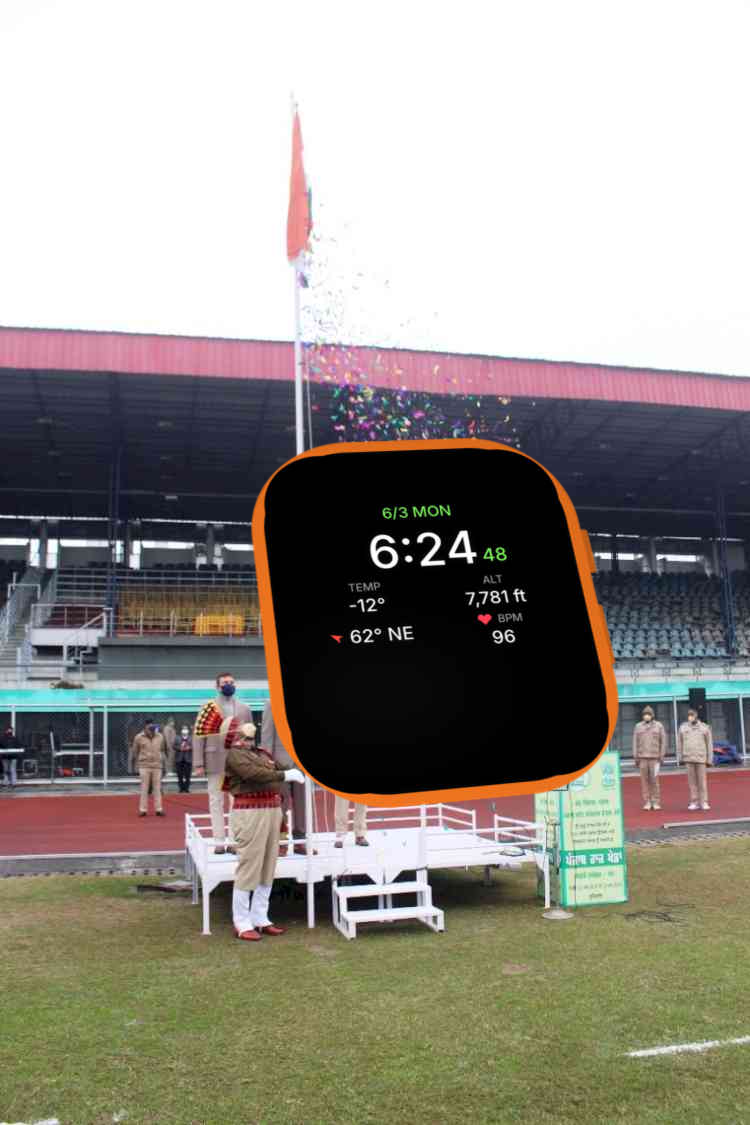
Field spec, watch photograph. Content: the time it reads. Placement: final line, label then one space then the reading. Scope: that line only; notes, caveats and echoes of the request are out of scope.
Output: 6:24:48
